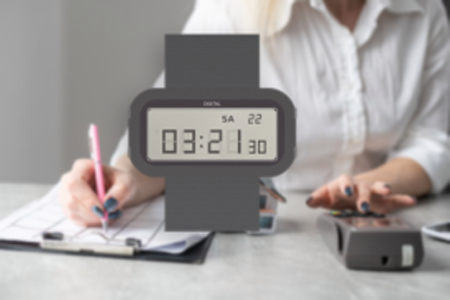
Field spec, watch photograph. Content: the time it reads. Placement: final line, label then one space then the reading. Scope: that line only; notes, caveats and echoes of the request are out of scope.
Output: 3:21:30
